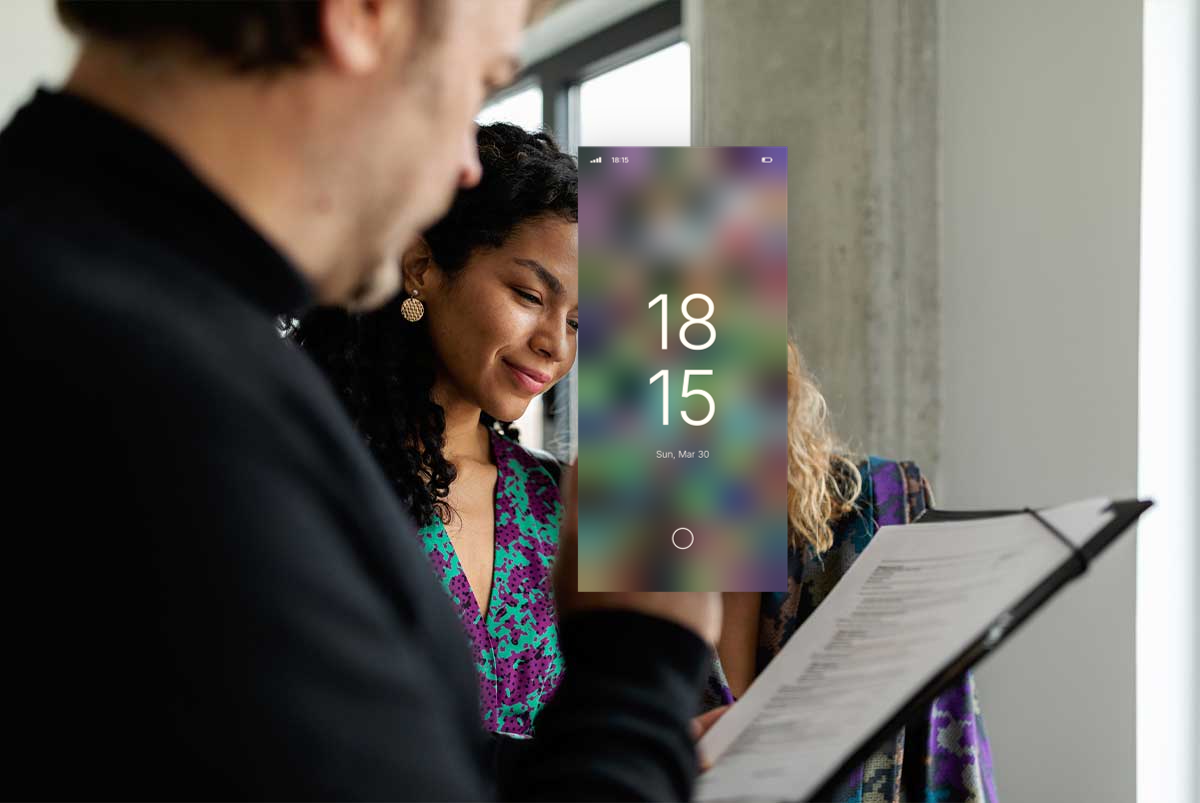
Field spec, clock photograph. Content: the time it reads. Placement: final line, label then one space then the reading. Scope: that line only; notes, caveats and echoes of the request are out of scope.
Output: 18:15
